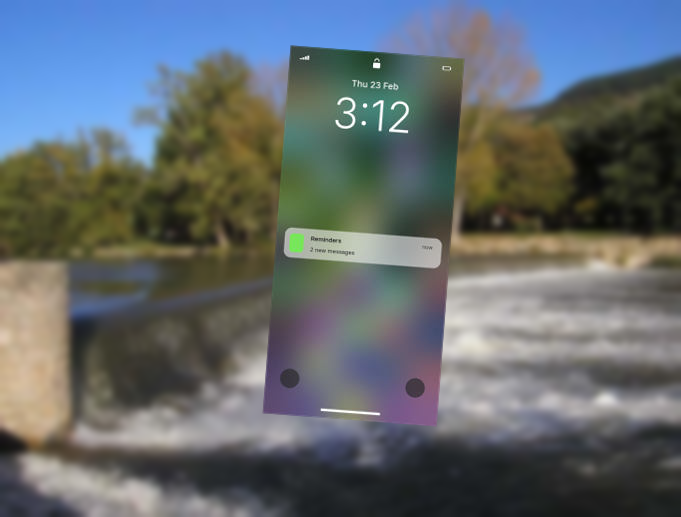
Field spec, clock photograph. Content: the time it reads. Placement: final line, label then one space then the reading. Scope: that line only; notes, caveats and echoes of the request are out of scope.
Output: 3:12
